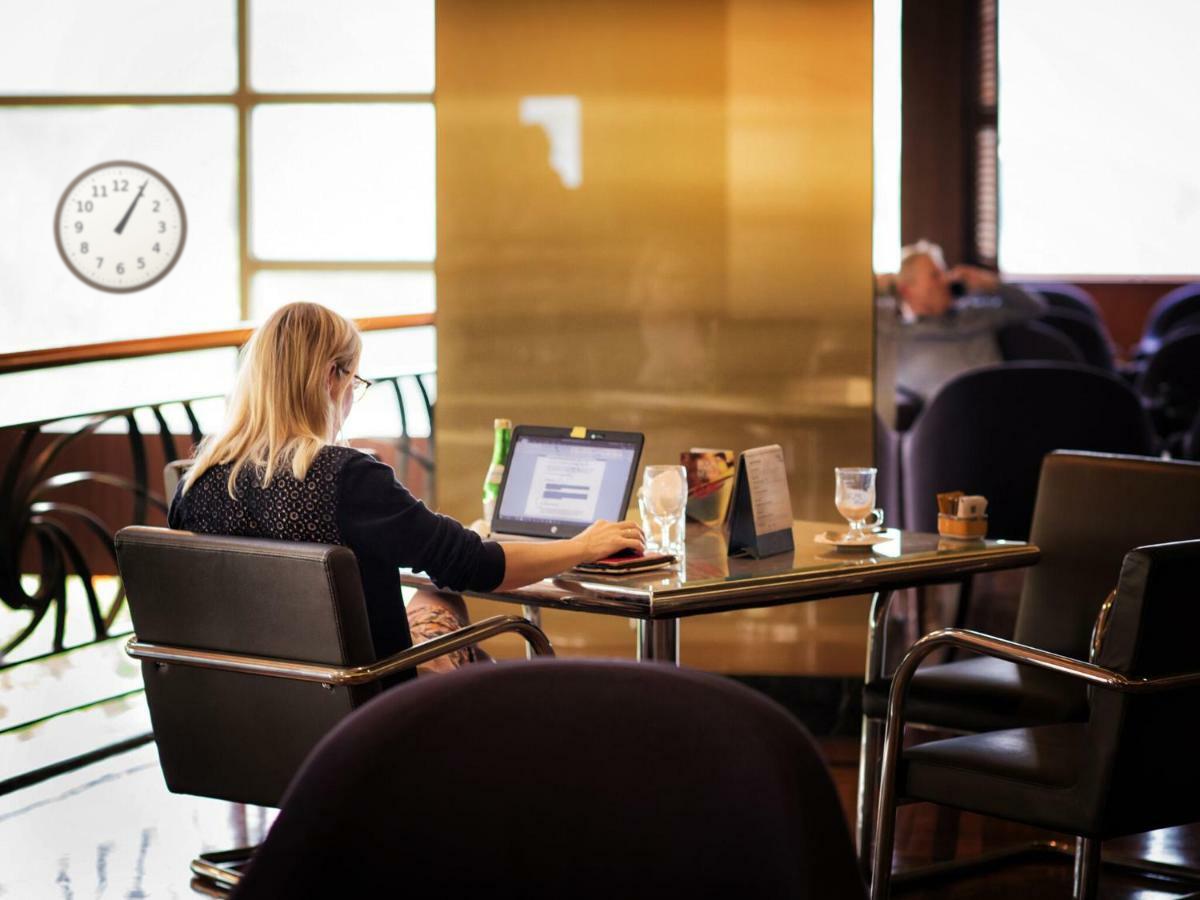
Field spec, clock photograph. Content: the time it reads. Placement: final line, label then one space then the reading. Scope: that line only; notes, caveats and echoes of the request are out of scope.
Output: 1:05
